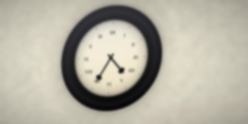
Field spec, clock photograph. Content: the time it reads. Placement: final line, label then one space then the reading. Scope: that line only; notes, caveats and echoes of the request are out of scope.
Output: 4:35
